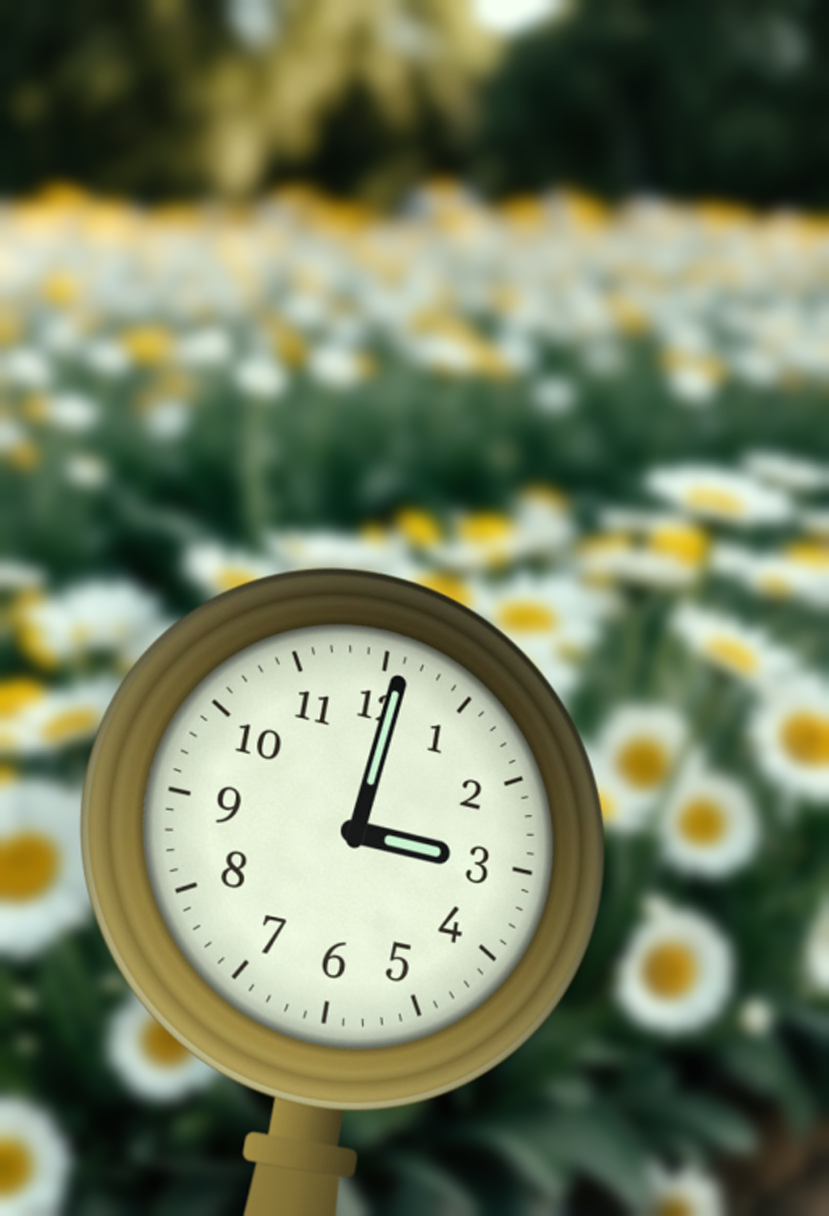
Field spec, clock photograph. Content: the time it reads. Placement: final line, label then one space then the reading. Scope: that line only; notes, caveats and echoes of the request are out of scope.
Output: 3:01
